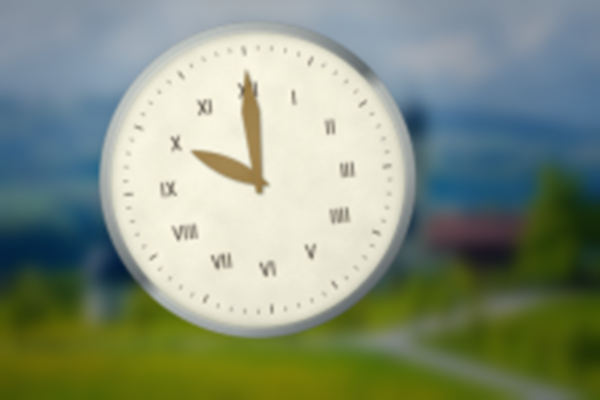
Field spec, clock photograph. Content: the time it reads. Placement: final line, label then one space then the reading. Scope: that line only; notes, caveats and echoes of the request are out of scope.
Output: 10:00
